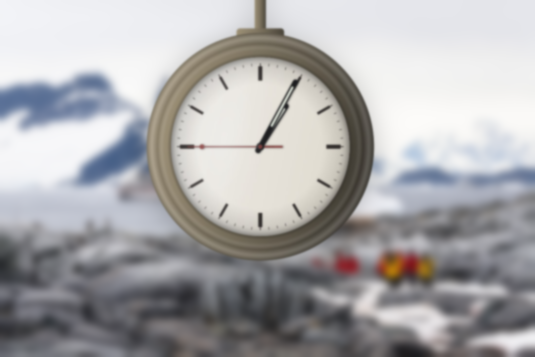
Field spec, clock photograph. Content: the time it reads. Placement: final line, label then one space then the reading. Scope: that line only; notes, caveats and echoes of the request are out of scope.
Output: 1:04:45
